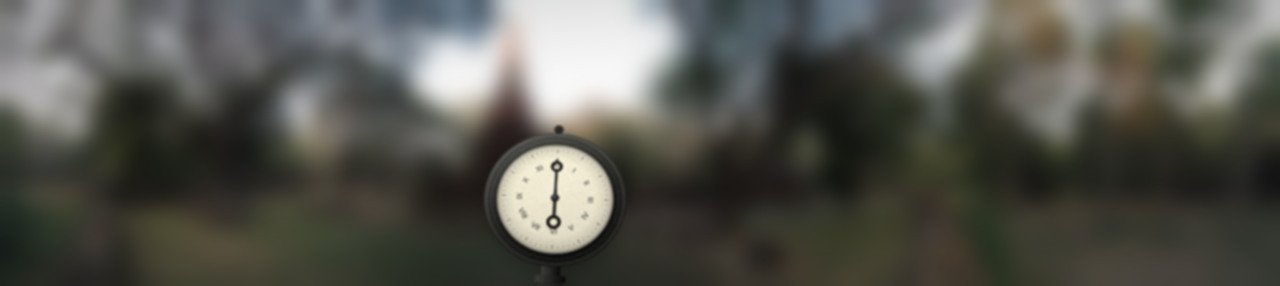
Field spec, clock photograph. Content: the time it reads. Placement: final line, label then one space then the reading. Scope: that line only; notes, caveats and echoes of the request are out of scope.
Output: 6:00
